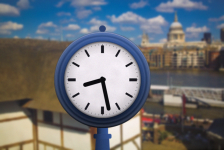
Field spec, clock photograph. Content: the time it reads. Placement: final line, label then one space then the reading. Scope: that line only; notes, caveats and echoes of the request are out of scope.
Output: 8:28
